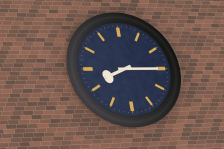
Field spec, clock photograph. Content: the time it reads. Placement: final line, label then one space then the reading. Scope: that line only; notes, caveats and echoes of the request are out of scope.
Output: 8:15
